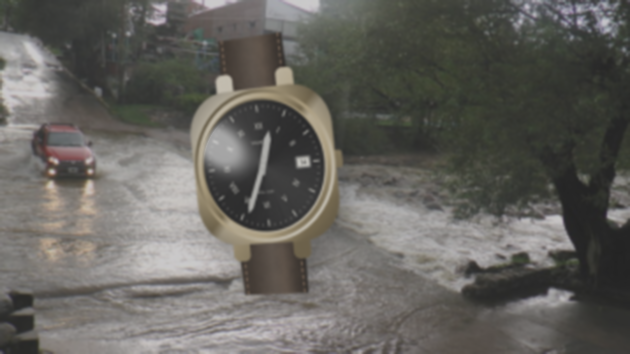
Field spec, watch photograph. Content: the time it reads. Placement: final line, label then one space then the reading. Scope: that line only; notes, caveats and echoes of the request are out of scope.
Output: 12:34
